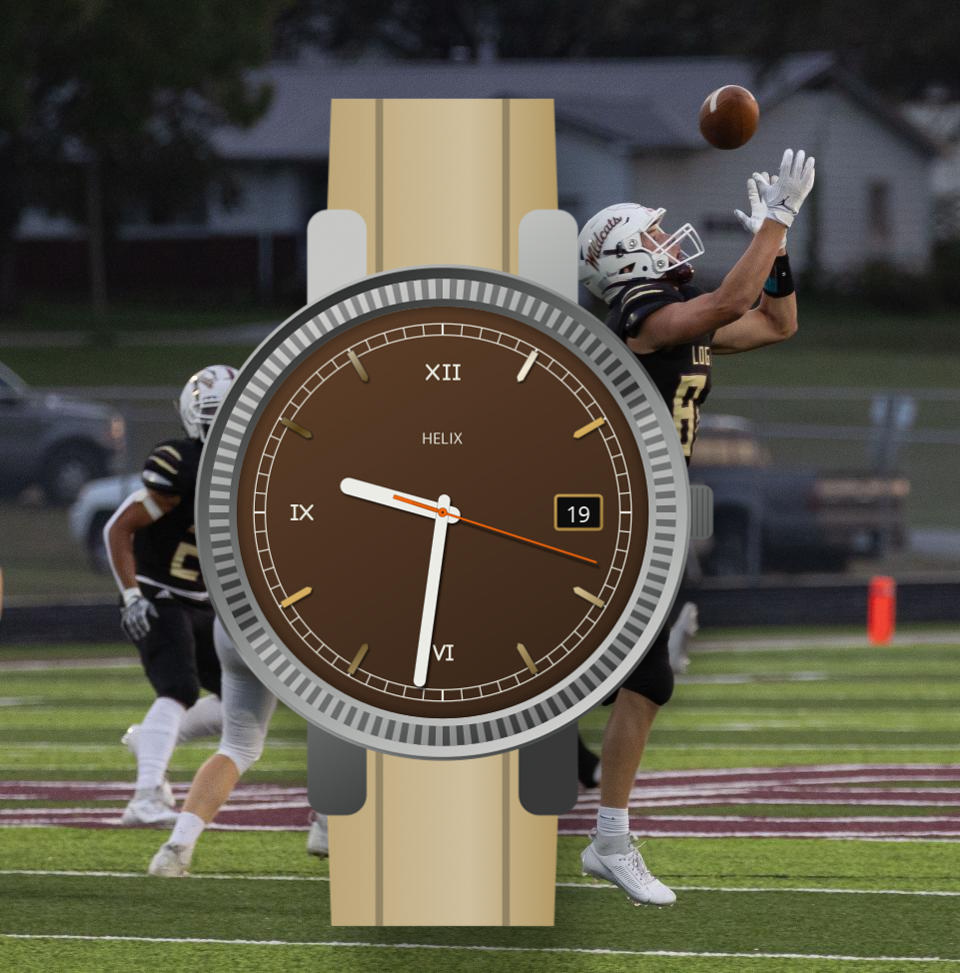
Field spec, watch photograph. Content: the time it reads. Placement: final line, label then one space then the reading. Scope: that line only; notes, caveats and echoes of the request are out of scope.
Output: 9:31:18
